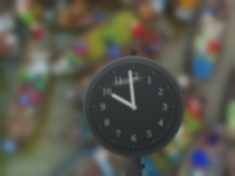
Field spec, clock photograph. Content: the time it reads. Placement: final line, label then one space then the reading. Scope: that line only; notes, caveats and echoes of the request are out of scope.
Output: 9:59
